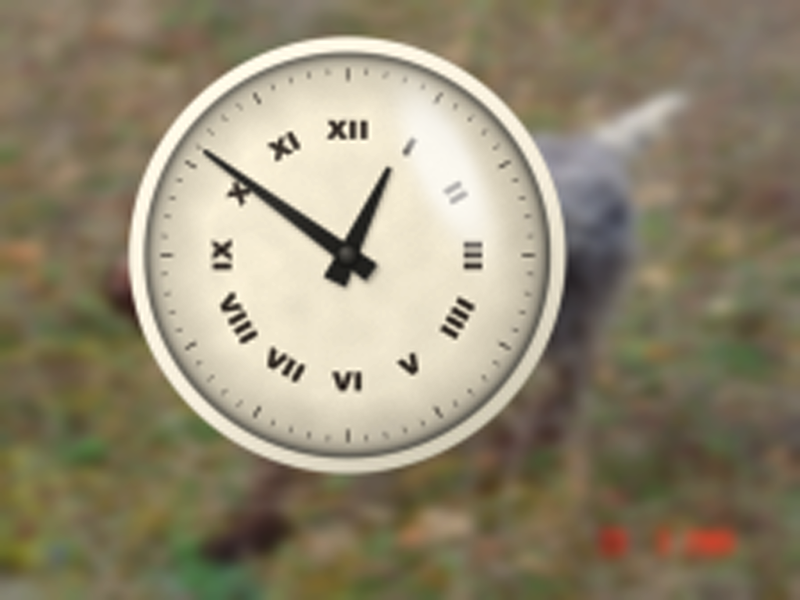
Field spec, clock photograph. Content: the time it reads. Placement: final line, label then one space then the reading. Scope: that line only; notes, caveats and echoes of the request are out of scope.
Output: 12:51
